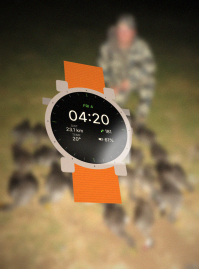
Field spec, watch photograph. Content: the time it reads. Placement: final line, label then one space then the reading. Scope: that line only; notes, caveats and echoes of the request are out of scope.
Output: 4:20
